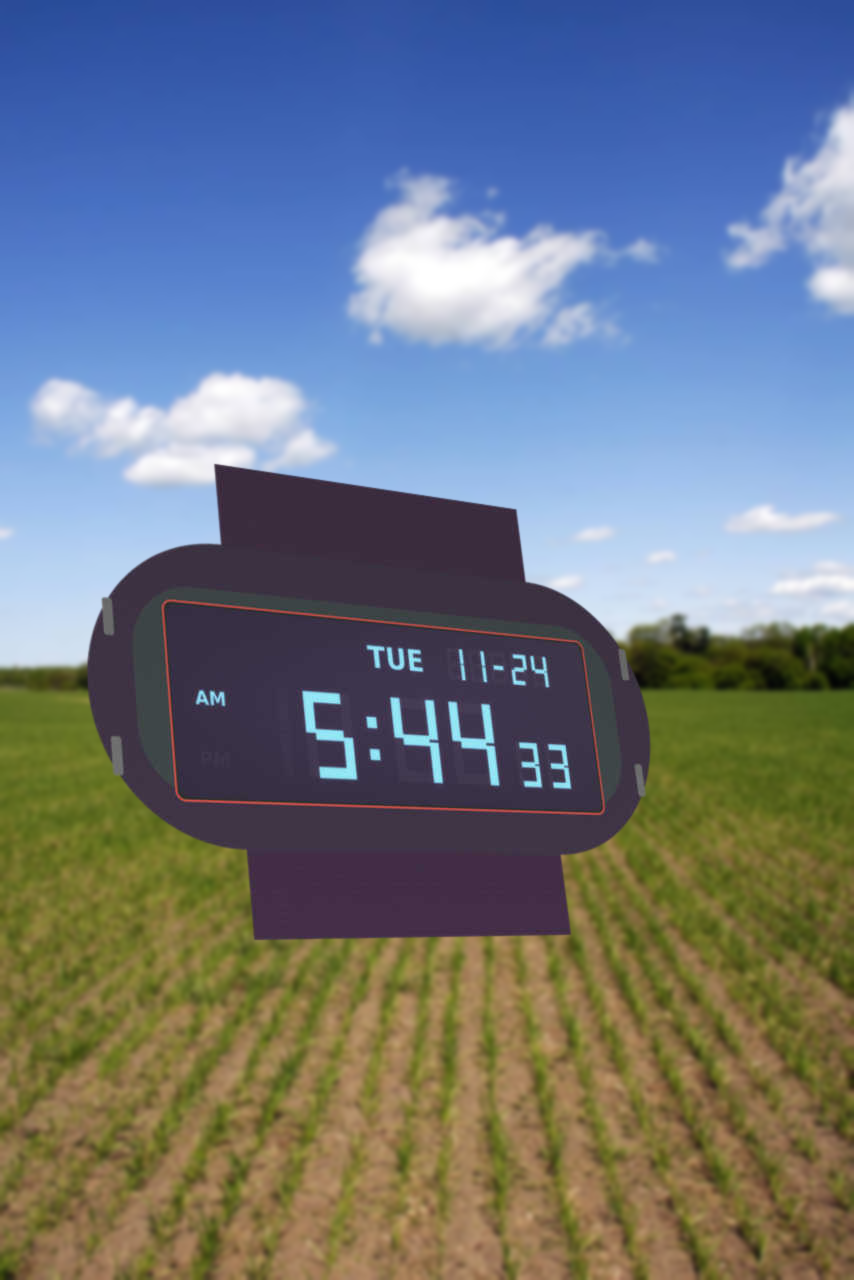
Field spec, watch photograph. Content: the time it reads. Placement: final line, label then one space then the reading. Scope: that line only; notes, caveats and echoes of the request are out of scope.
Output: 5:44:33
